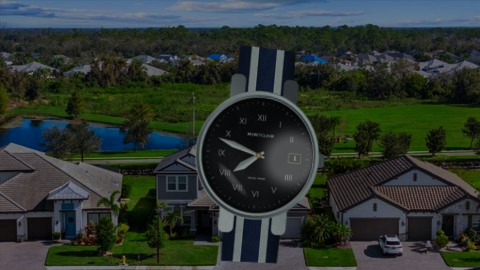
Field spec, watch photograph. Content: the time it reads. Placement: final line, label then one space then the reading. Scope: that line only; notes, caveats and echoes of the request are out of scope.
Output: 7:48
